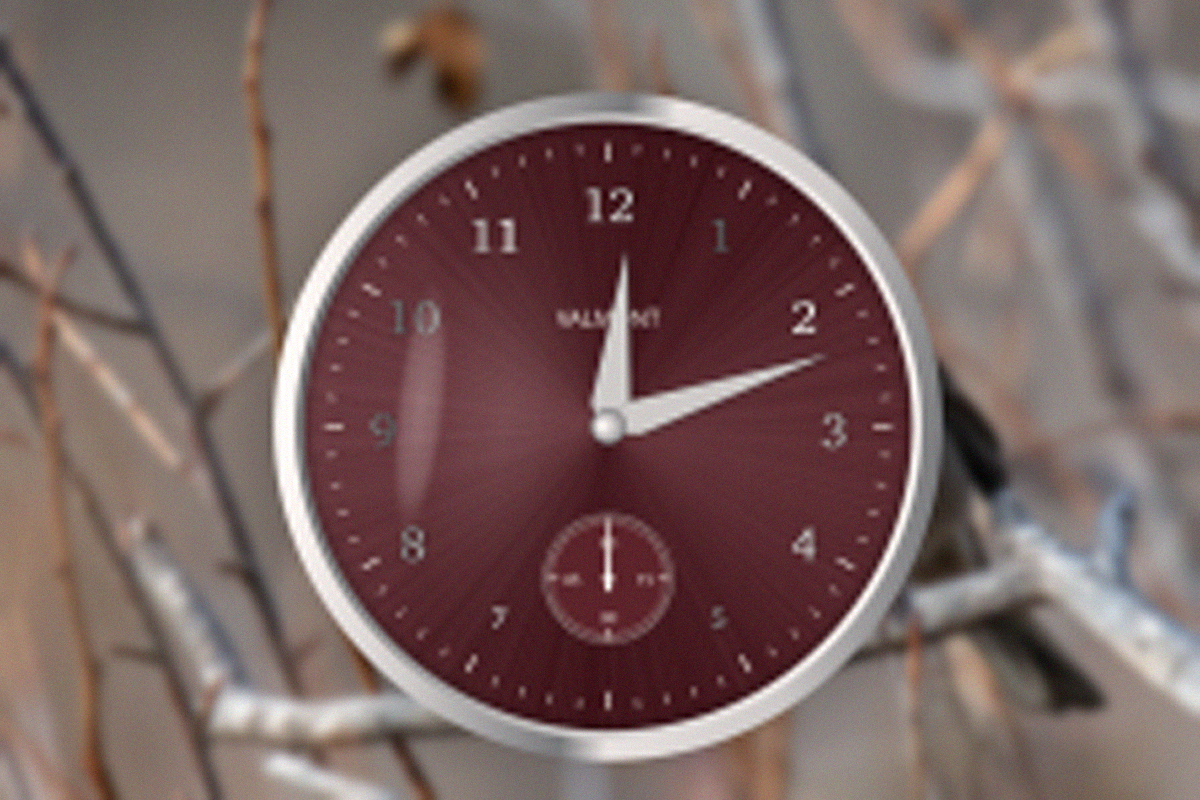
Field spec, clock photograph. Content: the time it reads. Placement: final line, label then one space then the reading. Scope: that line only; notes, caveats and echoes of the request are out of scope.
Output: 12:12
